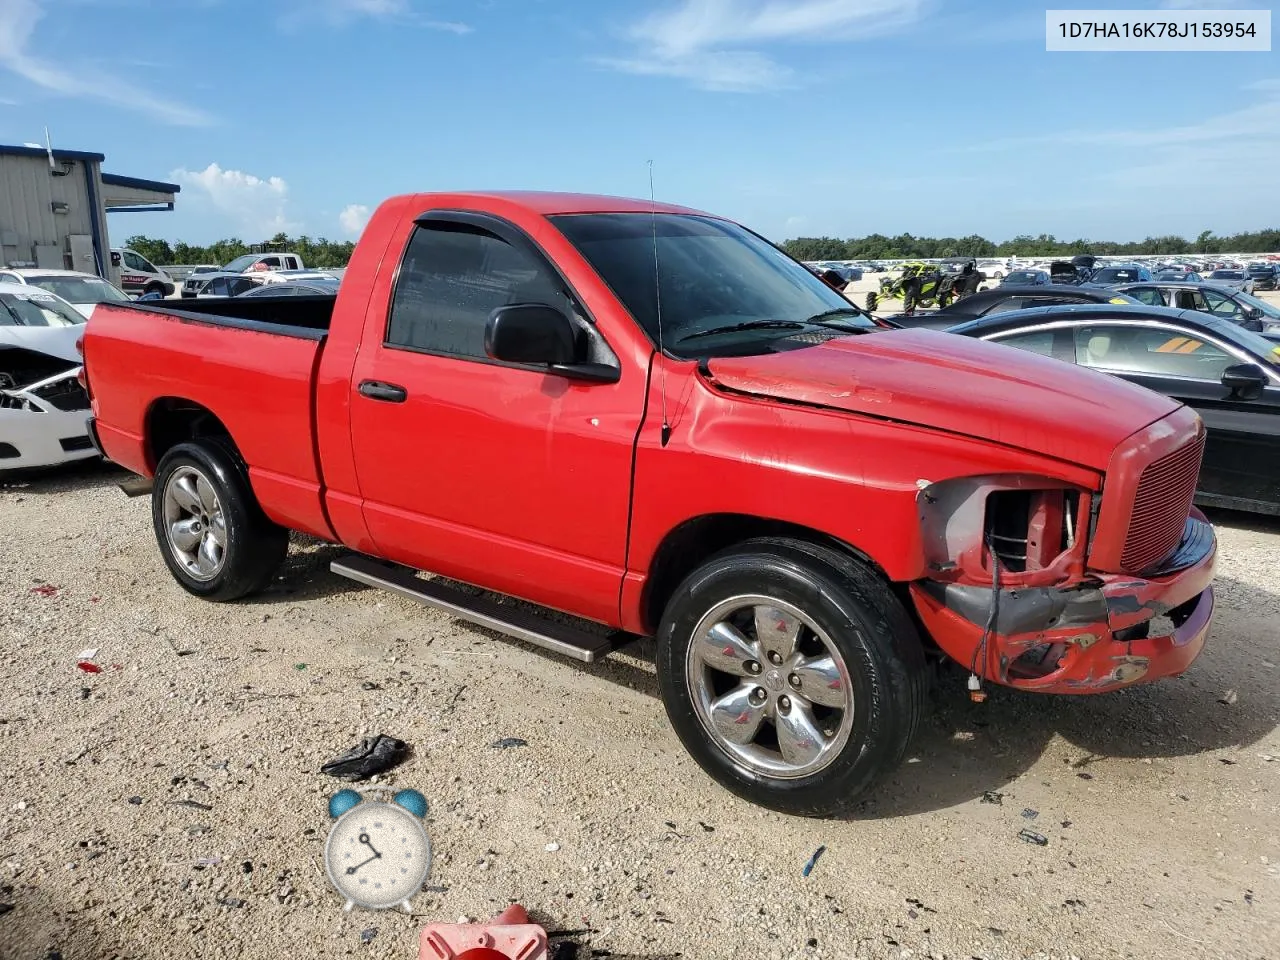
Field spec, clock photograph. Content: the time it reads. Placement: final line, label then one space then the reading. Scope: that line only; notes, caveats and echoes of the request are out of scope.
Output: 10:40
